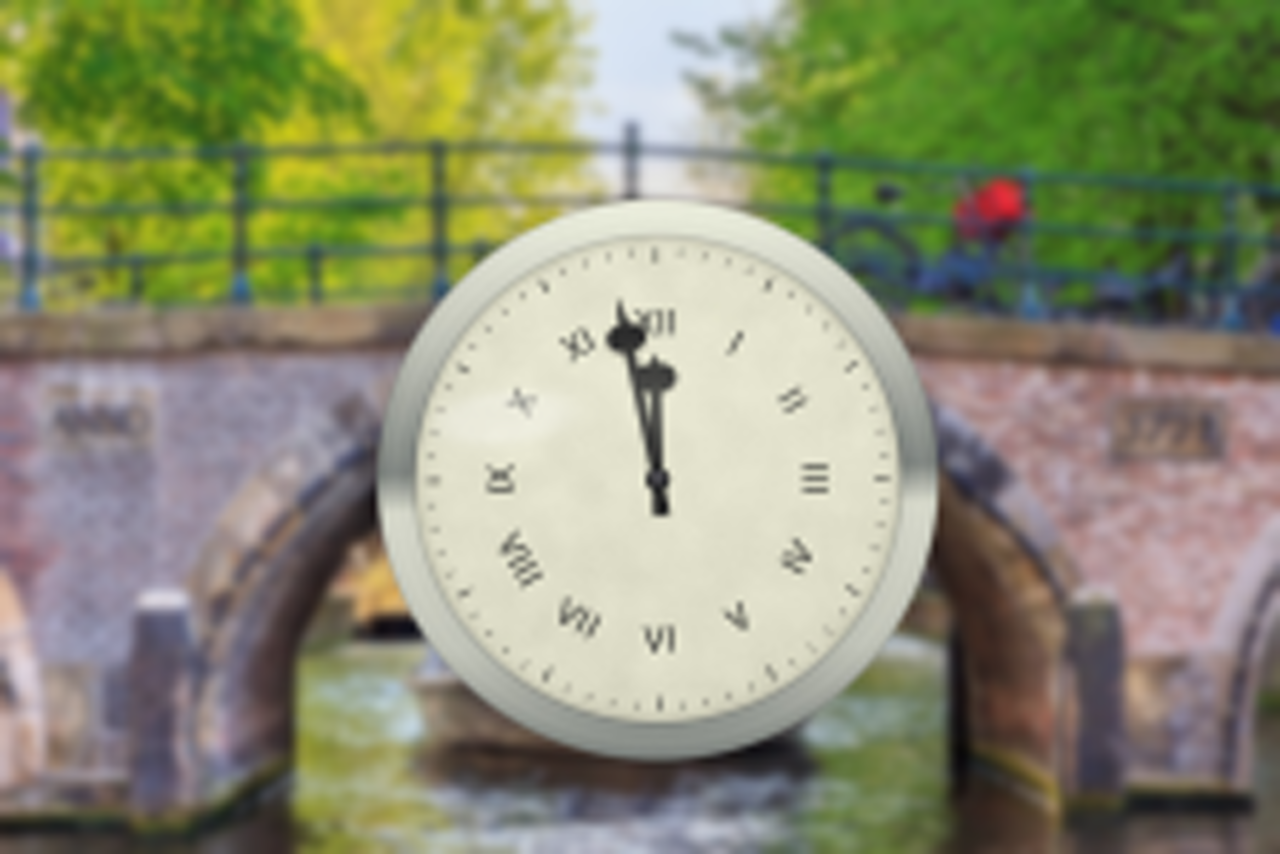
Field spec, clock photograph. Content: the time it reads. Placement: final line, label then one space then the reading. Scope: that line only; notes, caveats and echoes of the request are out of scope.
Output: 11:58
